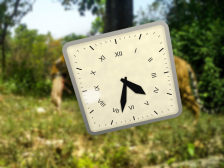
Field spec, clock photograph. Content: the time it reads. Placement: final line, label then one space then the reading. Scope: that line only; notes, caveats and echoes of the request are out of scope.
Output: 4:33
